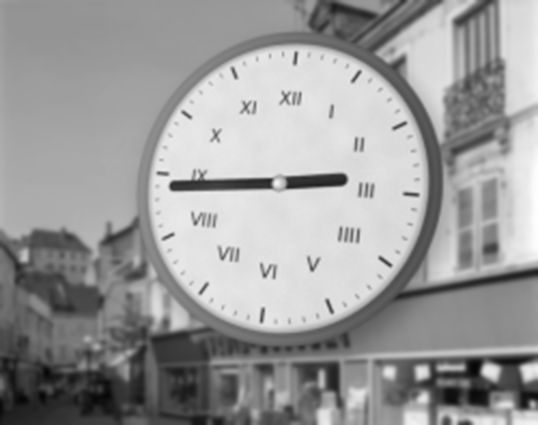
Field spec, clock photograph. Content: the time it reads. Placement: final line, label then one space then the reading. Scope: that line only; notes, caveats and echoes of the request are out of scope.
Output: 2:44
